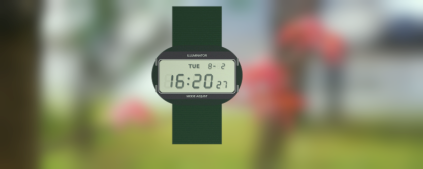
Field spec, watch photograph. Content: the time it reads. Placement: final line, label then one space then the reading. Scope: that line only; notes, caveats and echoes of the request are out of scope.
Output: 16:20:27
